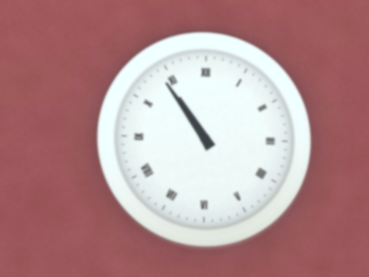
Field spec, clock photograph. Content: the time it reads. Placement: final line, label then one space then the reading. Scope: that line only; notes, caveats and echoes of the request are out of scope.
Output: 10:54
